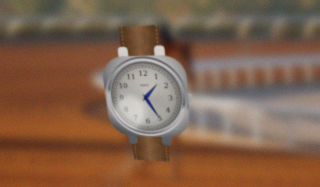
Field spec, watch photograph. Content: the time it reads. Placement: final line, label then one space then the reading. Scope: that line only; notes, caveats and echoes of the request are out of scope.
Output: 1:25
